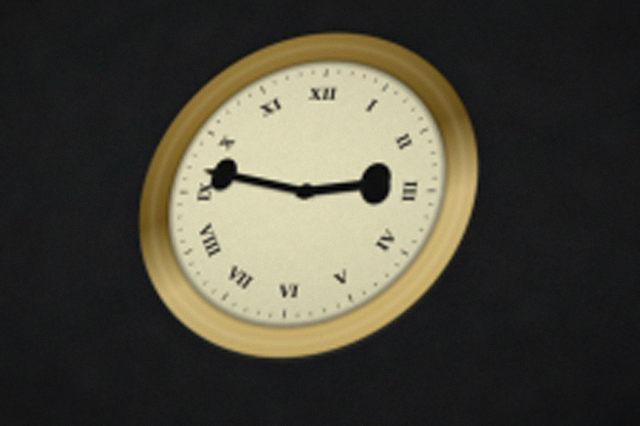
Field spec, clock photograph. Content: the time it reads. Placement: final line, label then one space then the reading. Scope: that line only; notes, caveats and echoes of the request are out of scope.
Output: 2:47
